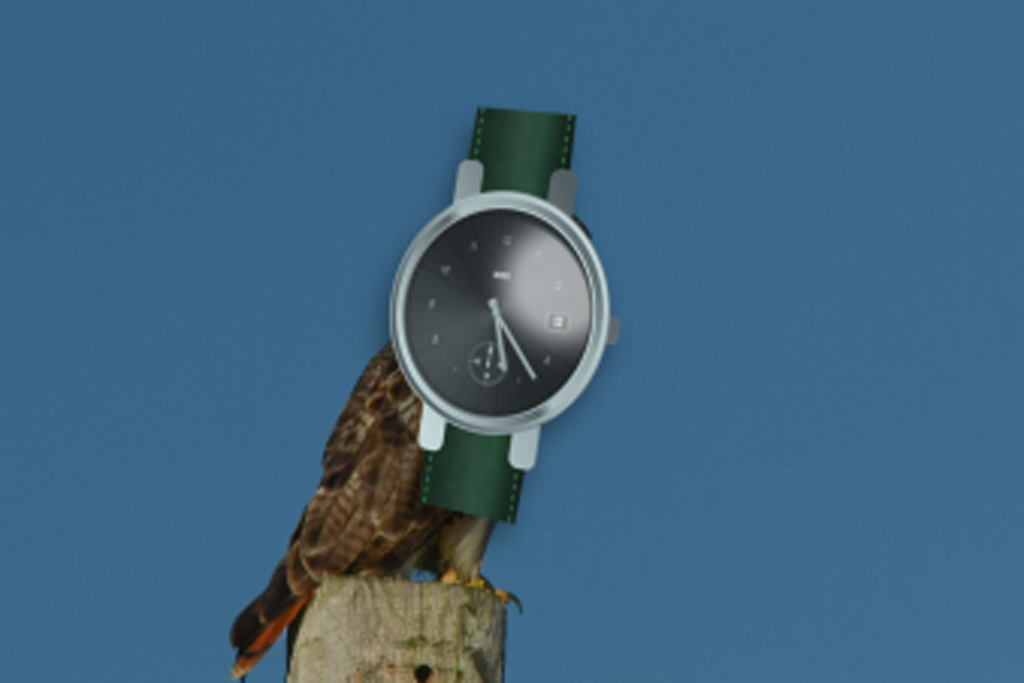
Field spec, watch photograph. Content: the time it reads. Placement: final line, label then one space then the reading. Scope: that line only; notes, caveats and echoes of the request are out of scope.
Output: 5:23
